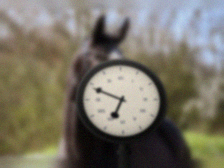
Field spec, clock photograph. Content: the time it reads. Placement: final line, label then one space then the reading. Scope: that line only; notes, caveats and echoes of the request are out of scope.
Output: 6:49
